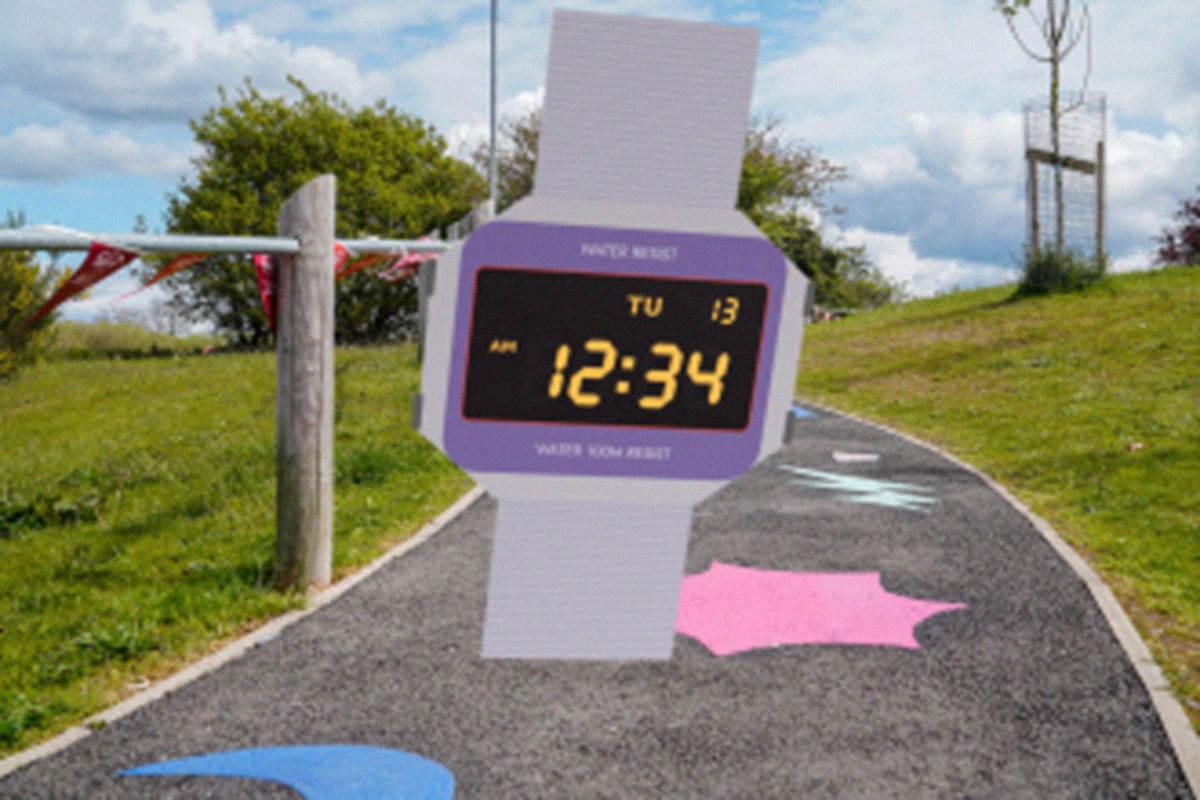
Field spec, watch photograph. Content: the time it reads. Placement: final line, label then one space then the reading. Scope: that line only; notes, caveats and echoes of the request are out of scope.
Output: 12:34
